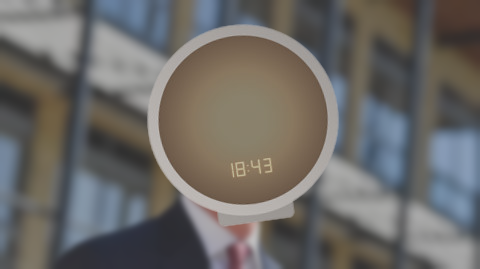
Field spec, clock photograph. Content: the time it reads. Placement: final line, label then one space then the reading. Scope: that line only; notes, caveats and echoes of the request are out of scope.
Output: 18:43
